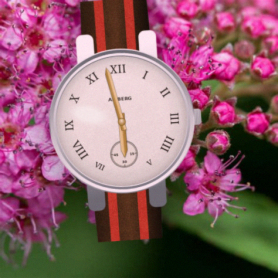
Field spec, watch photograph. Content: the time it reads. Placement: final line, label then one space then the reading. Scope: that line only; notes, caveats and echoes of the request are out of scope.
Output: 5:58
